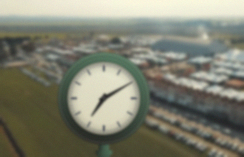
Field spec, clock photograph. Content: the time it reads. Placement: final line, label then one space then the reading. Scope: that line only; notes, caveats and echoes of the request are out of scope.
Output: 7:10
